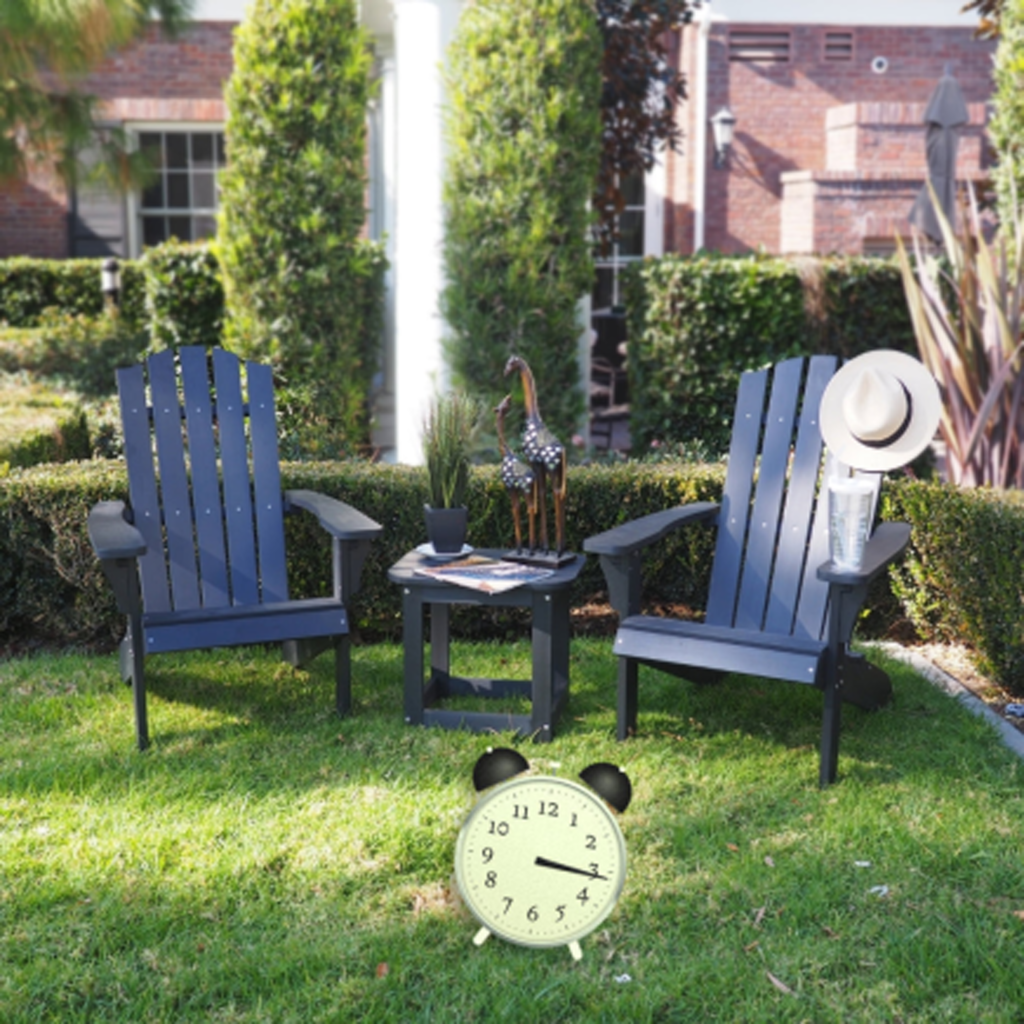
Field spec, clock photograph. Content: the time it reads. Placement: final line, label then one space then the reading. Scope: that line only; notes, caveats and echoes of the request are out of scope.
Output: 3:16
